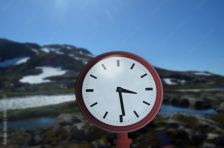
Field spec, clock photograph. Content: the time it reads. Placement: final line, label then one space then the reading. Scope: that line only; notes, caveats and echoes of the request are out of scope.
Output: 3:29
